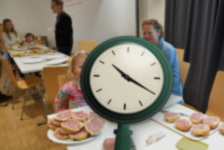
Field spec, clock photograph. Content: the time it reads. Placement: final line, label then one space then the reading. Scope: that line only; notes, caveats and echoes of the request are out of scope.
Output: 10:20
